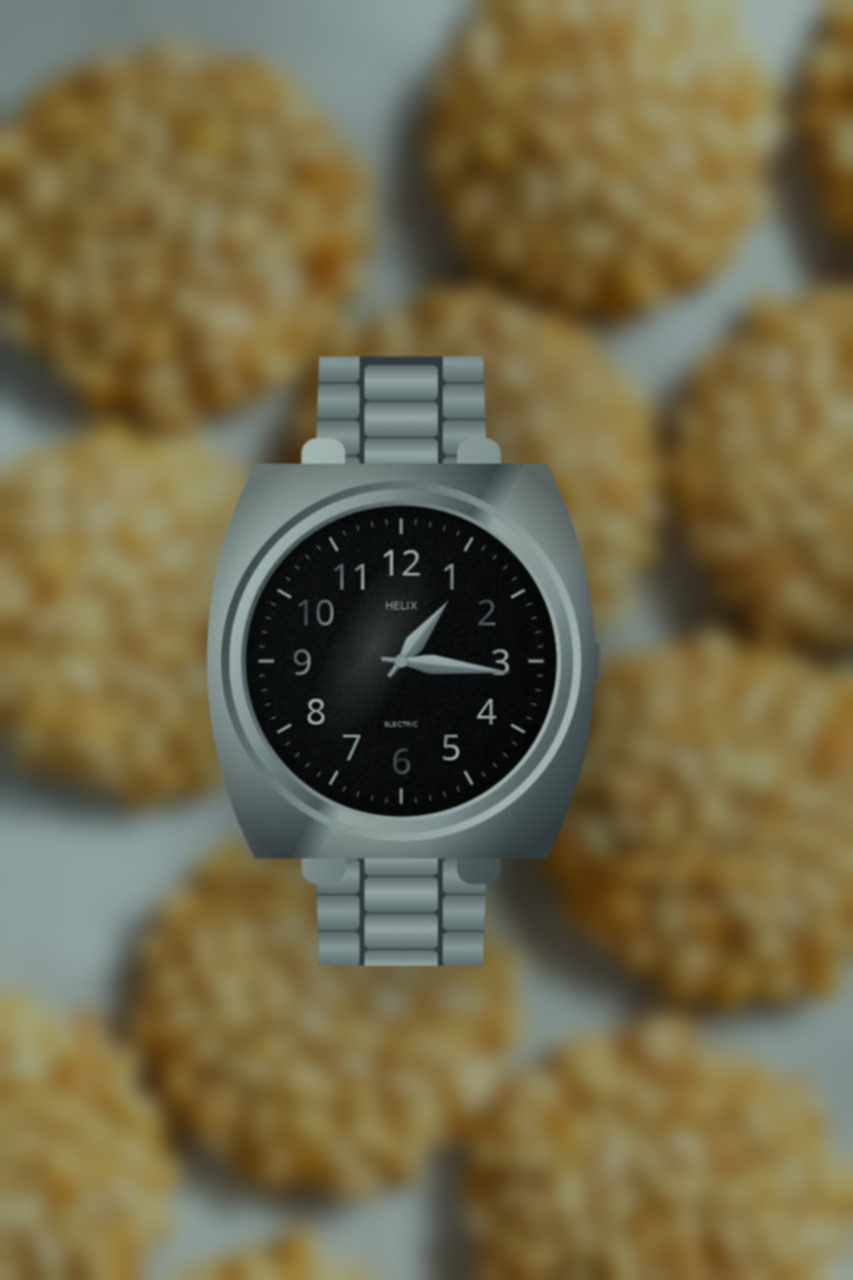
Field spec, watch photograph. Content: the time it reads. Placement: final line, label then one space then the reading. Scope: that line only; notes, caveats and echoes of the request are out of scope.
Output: 1:16
